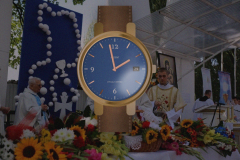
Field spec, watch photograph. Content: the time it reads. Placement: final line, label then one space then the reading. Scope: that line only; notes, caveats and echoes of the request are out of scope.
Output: 1:58
